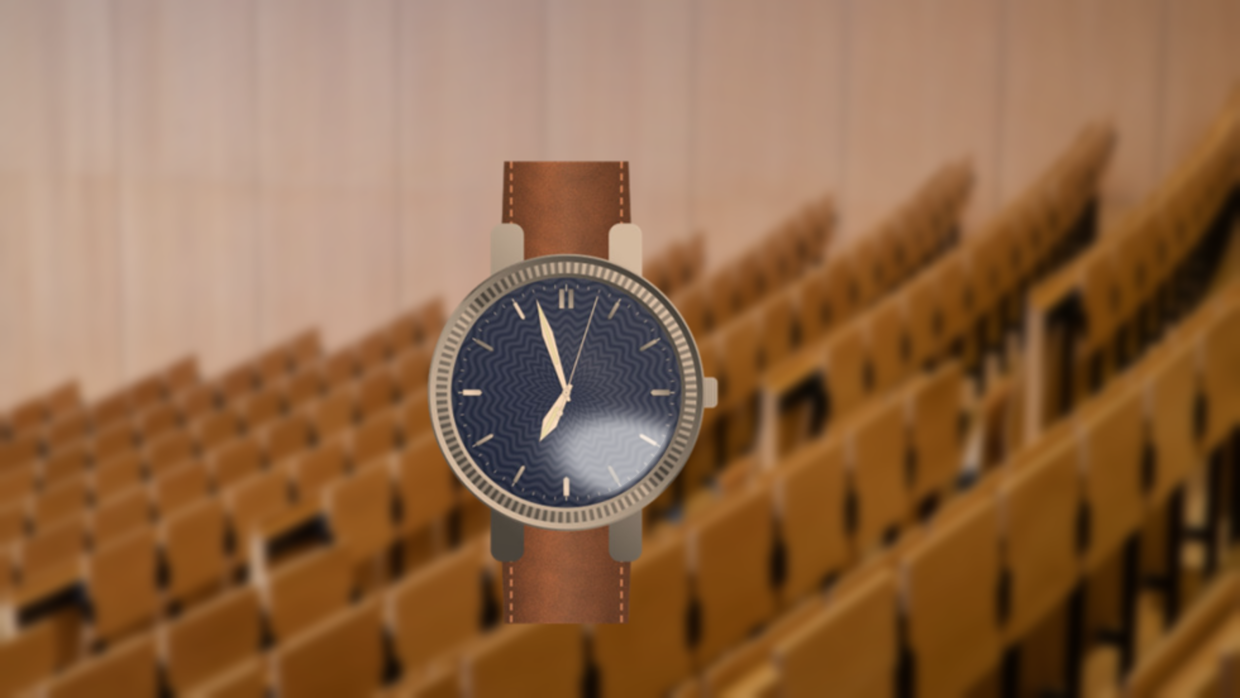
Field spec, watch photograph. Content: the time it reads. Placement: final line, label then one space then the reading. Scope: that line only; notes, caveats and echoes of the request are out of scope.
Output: 6:57:03
